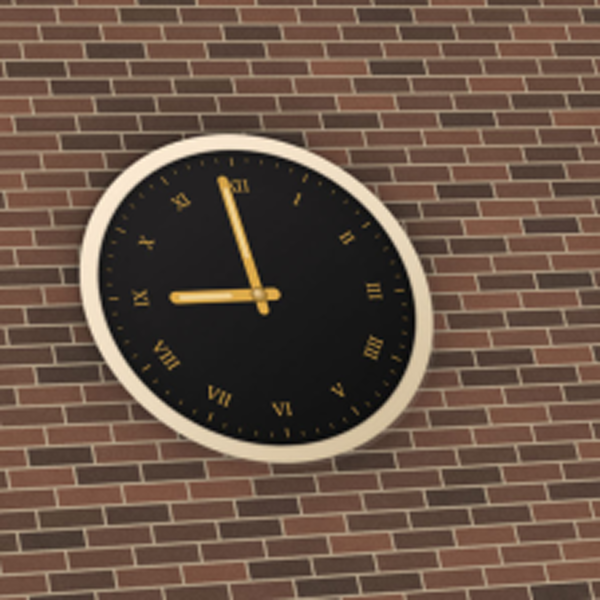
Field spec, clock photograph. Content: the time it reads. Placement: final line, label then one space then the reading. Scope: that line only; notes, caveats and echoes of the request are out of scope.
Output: 8:59
